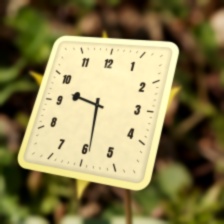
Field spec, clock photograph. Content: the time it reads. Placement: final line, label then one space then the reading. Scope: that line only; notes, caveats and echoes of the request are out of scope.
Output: 9:29
